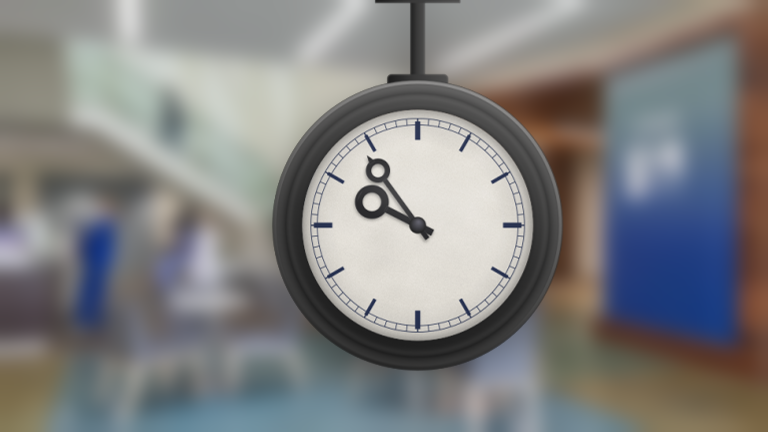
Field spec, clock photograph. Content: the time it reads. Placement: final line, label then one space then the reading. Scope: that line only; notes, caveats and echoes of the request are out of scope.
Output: 9:54
